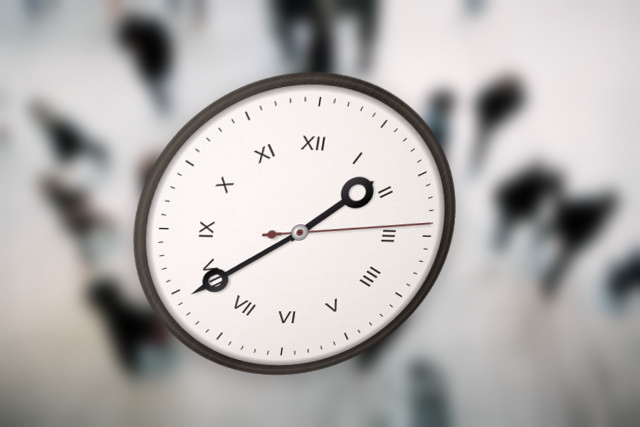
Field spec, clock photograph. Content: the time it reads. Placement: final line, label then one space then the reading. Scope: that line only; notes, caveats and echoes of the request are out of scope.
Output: 1:39:14
